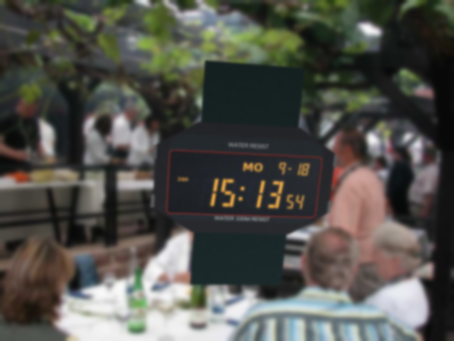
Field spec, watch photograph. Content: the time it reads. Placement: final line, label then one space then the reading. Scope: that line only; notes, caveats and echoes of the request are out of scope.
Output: 15:13:54
